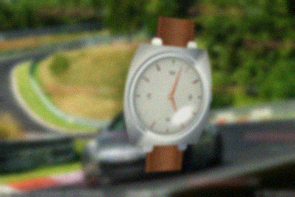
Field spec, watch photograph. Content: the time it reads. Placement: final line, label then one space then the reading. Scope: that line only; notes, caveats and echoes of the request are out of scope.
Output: 5:03
